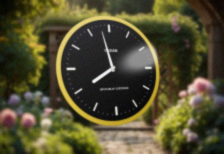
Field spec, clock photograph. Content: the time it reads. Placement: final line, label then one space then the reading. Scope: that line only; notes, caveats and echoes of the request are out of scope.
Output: 7:58
